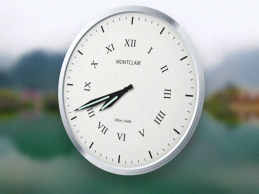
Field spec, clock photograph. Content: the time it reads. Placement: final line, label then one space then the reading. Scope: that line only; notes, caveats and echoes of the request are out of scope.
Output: 7:41
